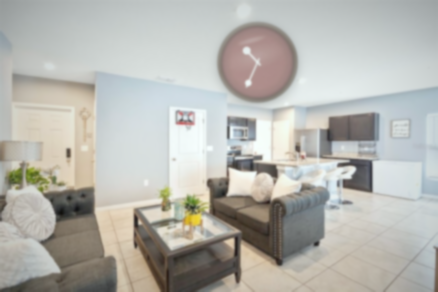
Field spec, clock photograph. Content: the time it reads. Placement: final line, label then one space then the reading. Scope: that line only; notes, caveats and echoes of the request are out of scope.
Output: 10:34
